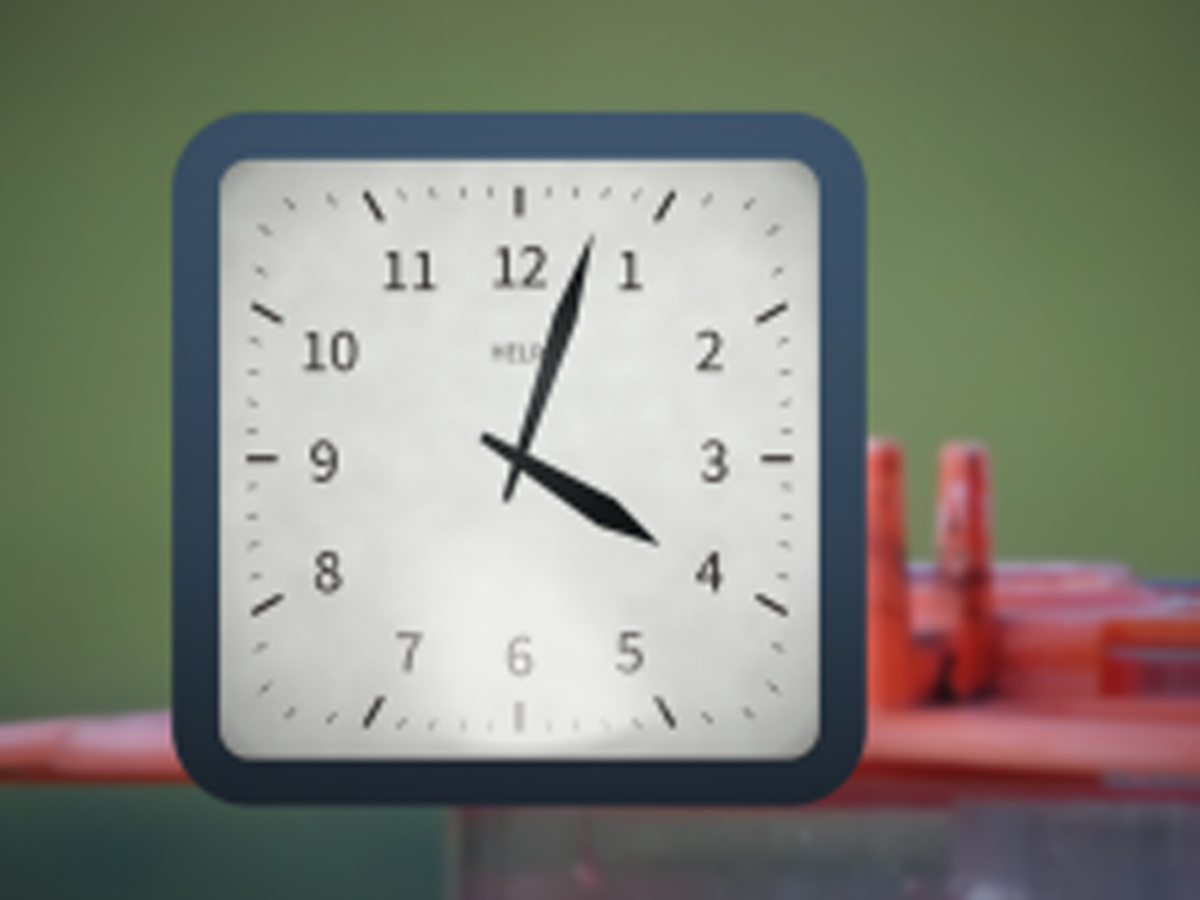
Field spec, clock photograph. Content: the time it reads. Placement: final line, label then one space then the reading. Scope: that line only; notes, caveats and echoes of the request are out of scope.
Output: 4:03
